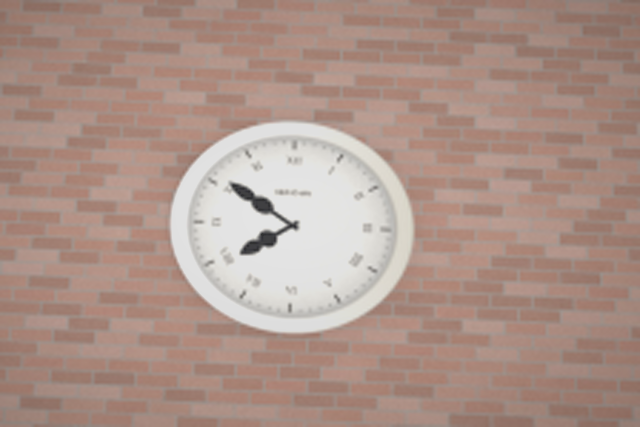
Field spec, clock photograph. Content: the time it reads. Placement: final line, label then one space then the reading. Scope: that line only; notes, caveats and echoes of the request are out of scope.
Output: 7:51
